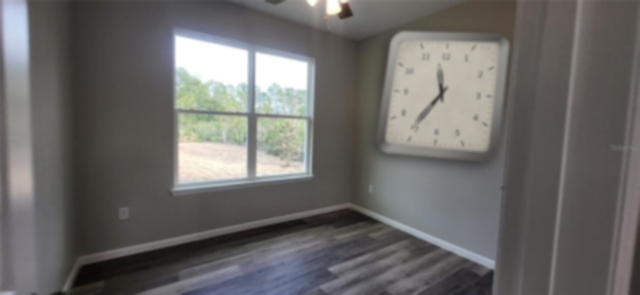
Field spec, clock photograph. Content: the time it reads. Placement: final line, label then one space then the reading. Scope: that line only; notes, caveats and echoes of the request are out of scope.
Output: 11:36
